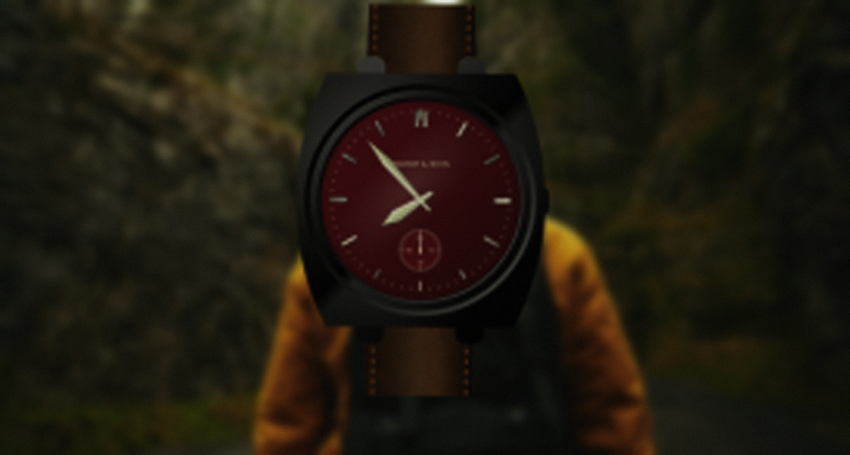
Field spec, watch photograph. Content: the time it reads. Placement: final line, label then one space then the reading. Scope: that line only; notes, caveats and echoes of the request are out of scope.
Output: 7:53
